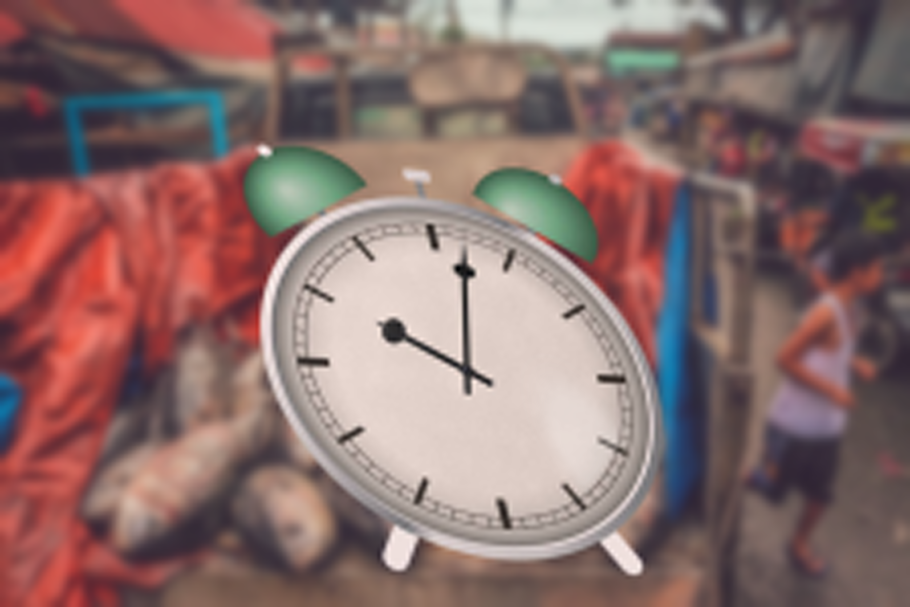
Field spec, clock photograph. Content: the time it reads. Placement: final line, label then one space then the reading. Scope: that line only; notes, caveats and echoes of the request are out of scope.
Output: 10:02
